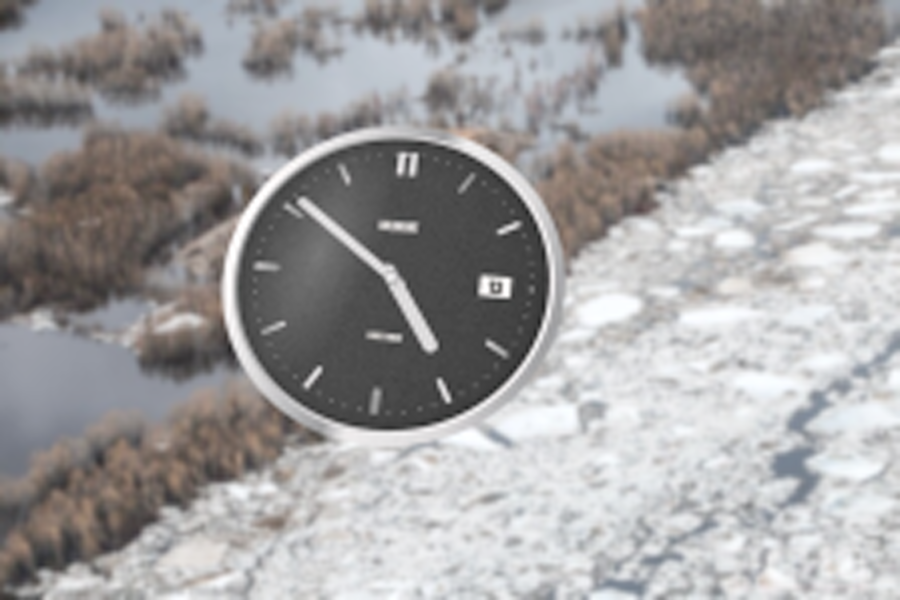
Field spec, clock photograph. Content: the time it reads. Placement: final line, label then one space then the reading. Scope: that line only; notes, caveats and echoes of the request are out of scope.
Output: 4:51
